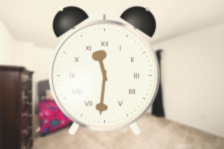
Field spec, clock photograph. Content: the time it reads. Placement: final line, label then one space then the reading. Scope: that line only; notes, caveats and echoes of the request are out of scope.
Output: 11:31
